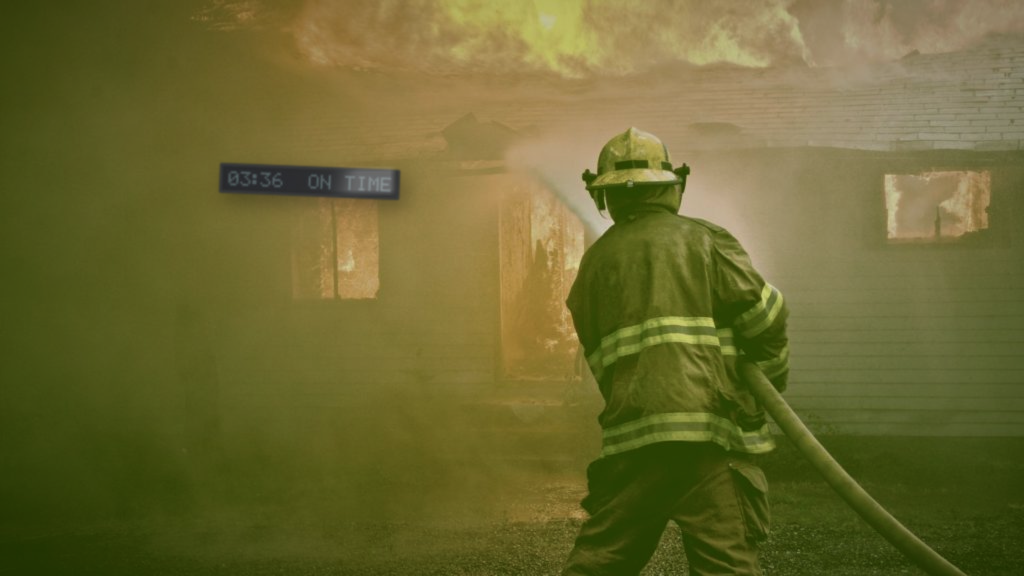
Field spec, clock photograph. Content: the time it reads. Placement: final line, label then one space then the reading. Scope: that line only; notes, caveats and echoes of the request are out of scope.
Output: 3:36
